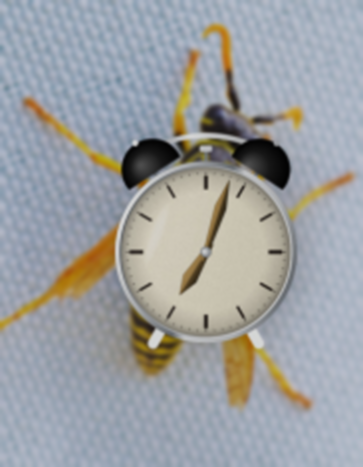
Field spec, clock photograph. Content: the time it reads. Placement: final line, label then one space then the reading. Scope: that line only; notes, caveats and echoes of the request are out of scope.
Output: 7:03
